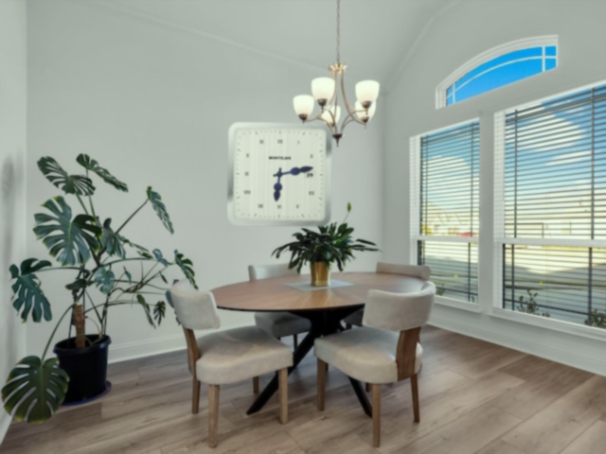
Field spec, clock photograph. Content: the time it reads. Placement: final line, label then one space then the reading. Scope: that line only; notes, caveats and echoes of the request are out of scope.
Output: 6:13
